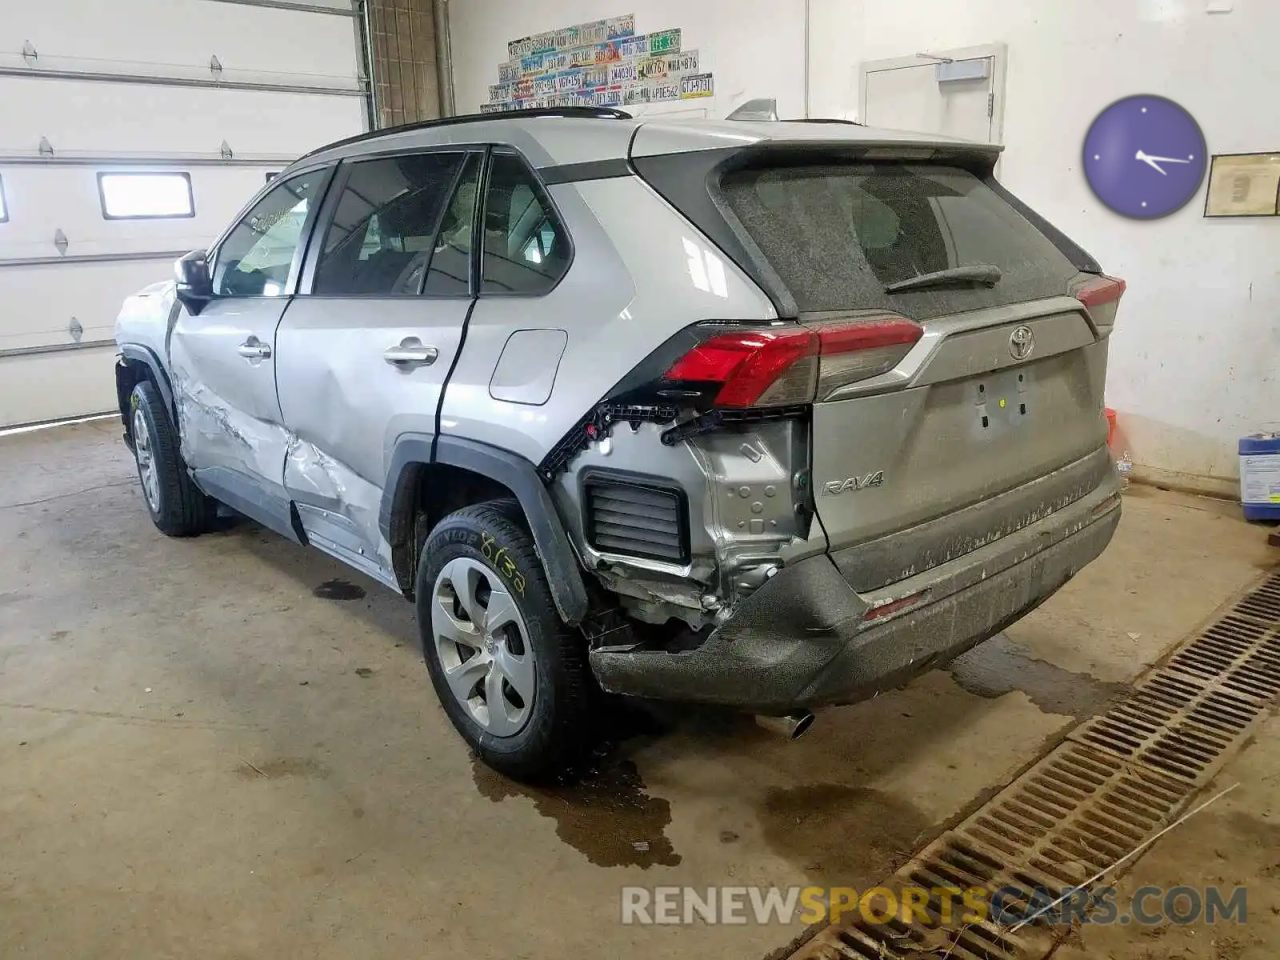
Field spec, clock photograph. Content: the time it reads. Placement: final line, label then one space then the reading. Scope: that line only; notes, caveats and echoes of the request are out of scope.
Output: 4:16
